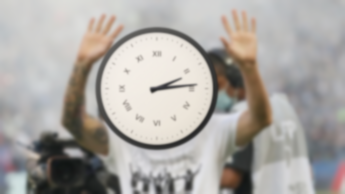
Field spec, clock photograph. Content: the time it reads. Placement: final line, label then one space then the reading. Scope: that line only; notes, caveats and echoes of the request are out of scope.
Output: 2:14
